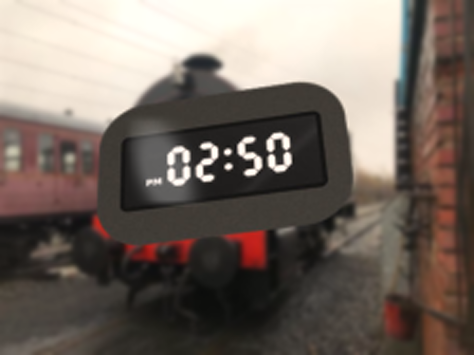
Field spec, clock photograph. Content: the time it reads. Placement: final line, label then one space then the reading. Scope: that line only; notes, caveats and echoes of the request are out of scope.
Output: 2:50
